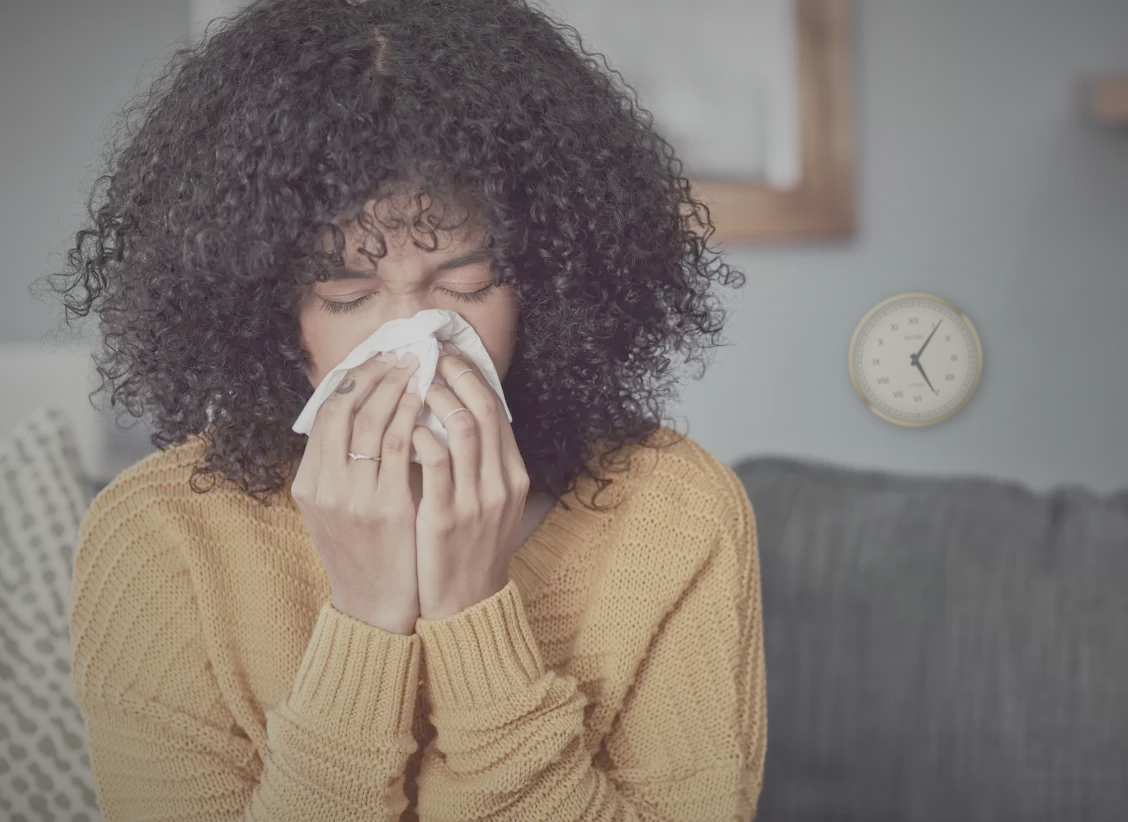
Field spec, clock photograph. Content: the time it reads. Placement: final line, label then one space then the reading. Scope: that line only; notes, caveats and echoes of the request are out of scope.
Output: 5:06
